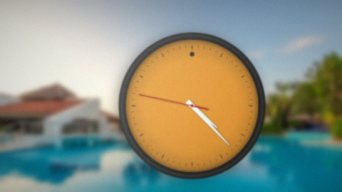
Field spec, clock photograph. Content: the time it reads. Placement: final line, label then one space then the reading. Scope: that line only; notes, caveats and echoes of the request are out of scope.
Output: 4:22:47
